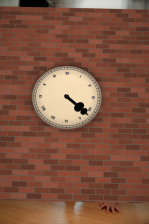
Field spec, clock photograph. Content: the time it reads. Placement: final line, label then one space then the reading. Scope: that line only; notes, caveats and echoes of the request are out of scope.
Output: 4:22
